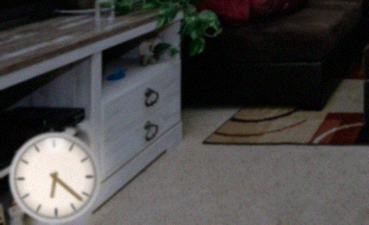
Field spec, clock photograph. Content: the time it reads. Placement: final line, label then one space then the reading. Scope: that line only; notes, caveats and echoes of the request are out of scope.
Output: 6:22
